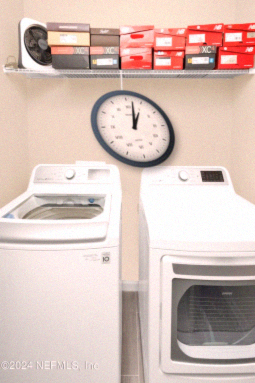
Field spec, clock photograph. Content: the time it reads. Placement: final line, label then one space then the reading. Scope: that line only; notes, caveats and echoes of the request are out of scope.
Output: 1:02
